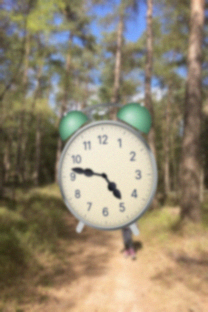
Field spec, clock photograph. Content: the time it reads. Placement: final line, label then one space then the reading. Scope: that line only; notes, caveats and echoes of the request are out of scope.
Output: 4:47
